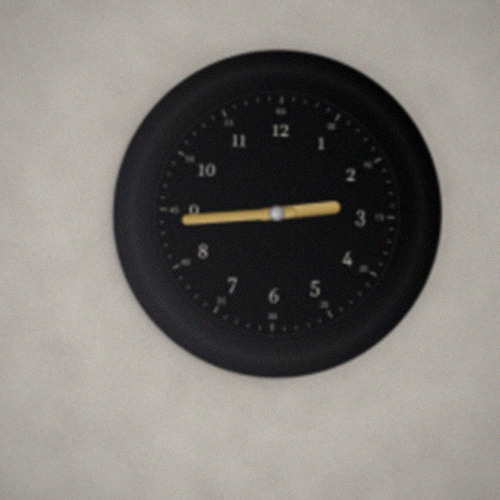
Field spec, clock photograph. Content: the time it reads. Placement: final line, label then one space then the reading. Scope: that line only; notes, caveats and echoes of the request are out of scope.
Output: 2:44
